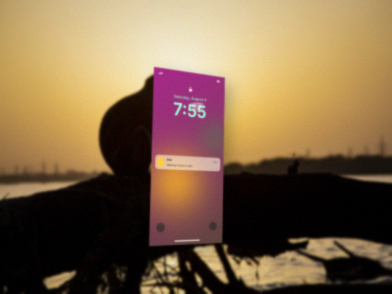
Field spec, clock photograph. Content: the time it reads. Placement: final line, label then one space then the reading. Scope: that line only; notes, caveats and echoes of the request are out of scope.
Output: 7:55
